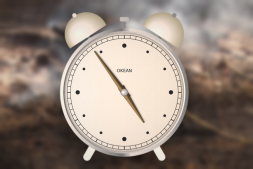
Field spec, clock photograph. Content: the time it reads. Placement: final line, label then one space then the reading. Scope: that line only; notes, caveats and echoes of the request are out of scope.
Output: 4:54
